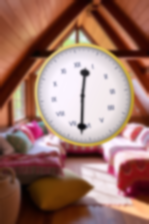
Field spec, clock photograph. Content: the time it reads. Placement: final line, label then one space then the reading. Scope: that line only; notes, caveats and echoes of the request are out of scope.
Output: 12:32
